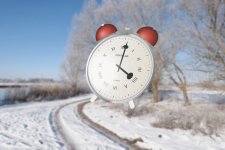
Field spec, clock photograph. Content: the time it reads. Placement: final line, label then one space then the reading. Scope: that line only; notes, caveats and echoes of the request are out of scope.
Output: 4:01
